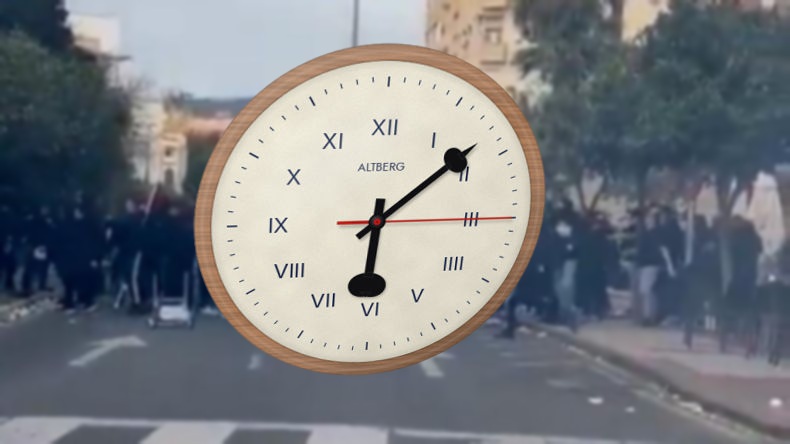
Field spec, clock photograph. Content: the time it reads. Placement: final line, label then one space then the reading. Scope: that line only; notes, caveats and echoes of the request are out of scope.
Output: 6:08:15
